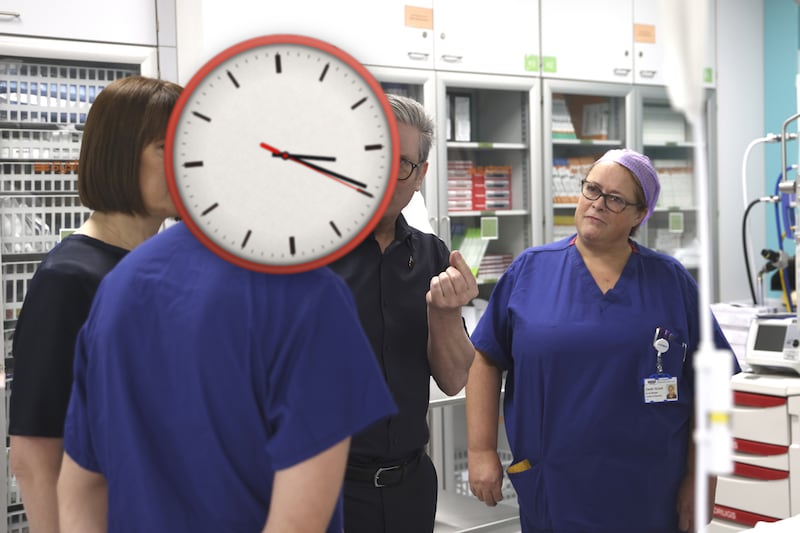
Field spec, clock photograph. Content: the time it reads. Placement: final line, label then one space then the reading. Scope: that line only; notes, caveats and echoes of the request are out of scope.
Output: 3:19:20
